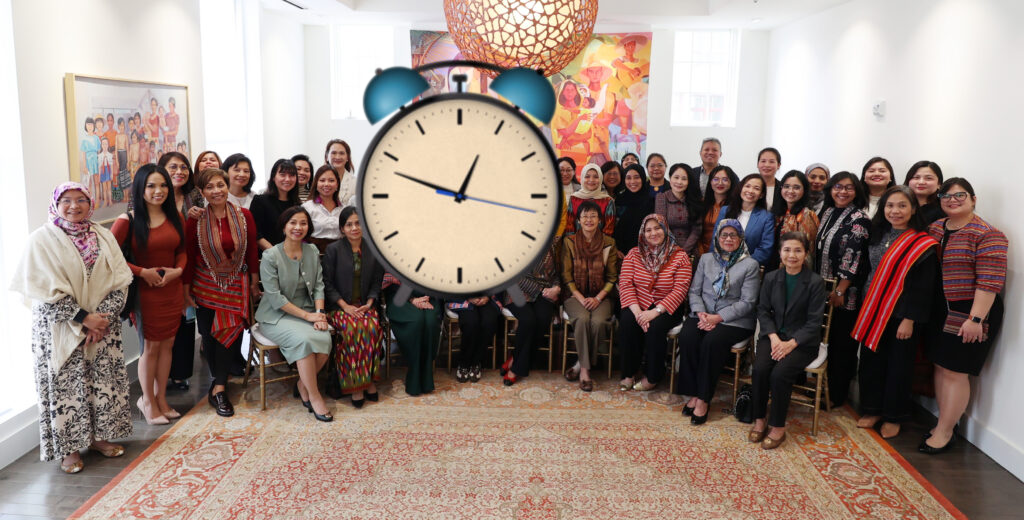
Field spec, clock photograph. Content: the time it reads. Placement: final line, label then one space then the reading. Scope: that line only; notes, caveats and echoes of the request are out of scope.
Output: 12:48:17
